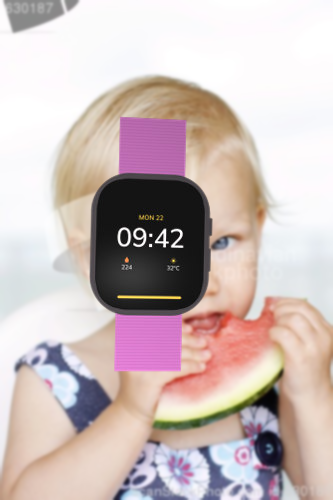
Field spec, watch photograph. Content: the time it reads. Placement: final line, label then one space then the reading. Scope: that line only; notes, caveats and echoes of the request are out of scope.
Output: 9:42
